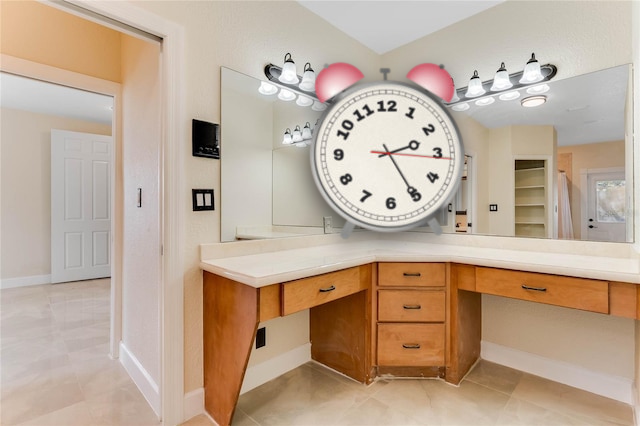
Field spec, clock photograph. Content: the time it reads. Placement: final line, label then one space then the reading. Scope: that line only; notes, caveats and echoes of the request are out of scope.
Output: 2:25:16
